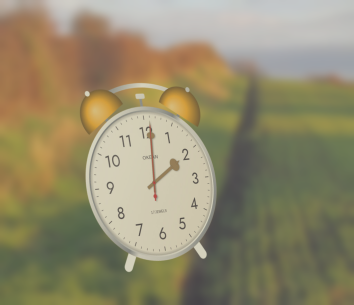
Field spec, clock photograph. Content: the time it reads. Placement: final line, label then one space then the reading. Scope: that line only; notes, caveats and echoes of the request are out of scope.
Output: 2:01:01
